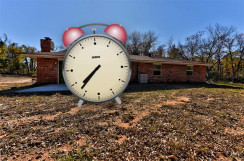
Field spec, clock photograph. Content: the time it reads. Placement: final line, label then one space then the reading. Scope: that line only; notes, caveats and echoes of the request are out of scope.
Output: 7:37
